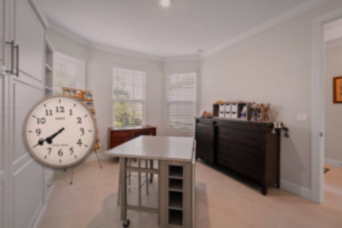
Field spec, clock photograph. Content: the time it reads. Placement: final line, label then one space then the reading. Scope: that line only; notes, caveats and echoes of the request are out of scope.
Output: 7:40
